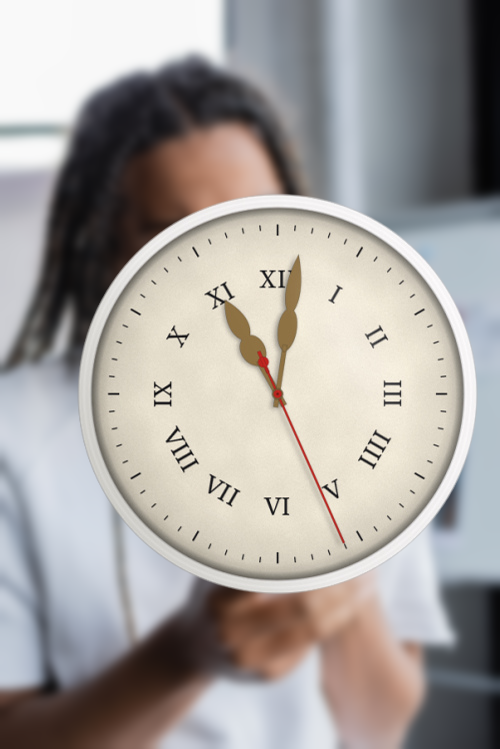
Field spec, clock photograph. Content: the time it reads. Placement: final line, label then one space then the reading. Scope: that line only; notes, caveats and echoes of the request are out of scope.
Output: 11:01:26
